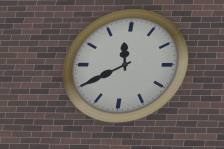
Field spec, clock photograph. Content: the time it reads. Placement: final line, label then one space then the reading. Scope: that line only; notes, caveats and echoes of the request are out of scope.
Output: 11:40
